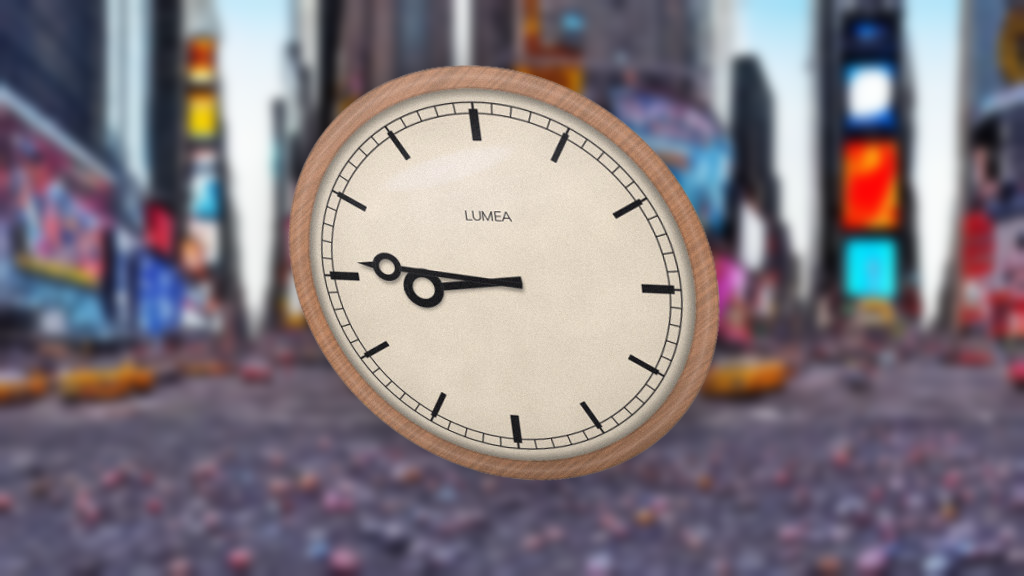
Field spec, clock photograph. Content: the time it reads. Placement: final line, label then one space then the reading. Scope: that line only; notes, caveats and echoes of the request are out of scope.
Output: 8:46
